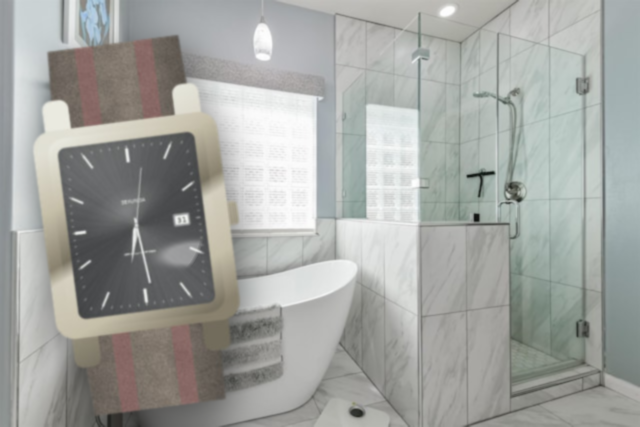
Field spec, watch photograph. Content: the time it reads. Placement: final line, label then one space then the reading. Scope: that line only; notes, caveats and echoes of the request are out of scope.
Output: 6:29:02
